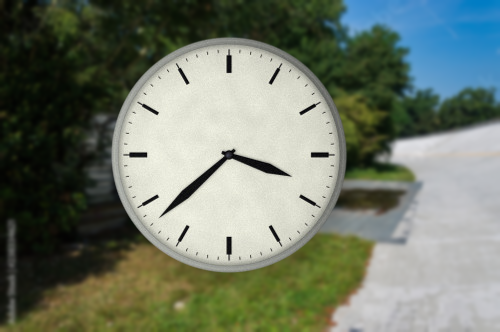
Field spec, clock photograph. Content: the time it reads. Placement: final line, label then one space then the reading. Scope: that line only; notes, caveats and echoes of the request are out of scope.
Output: 3:38
